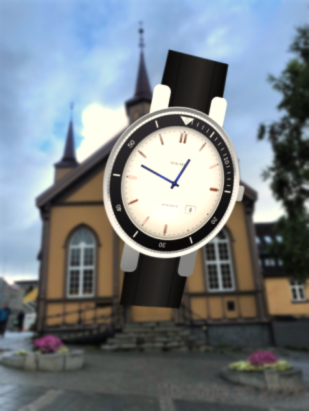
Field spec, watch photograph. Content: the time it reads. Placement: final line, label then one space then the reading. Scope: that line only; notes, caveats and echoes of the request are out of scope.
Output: 12:48
